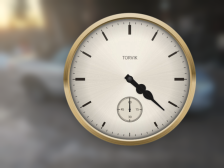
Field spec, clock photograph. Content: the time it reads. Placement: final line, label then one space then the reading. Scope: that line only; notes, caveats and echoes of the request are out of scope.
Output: 4:22
